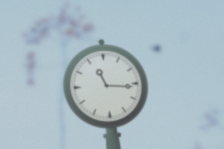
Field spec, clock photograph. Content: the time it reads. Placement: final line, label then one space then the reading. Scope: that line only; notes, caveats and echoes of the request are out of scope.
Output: 11:16
